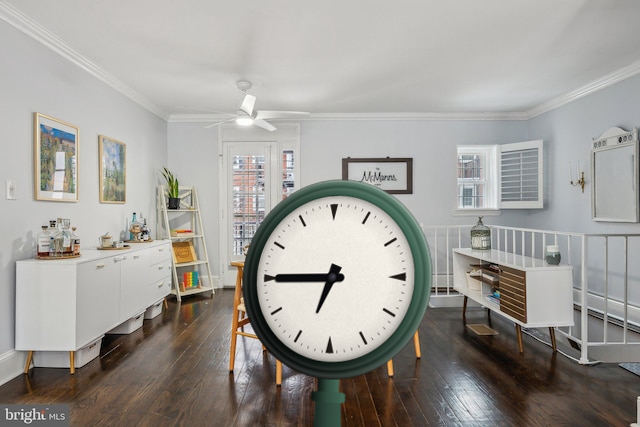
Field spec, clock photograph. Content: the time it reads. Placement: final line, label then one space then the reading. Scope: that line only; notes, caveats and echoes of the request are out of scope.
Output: 6:45
